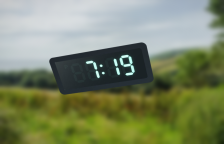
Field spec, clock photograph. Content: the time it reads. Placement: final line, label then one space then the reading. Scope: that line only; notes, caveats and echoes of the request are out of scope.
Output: 7:19
